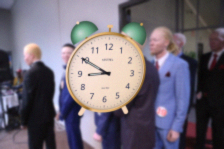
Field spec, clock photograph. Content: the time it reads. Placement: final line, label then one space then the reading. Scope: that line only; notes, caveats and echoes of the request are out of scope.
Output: 8:50
